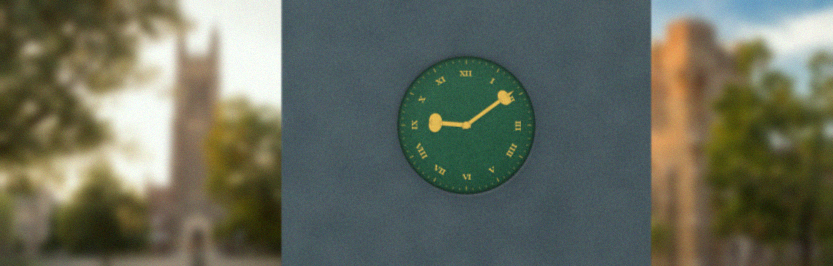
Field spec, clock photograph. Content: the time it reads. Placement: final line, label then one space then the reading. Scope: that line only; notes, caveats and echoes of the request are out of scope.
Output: 9:09
